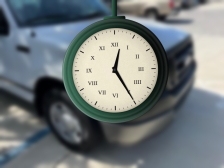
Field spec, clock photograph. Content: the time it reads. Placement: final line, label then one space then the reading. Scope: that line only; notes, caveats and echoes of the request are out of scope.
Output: 12:25
